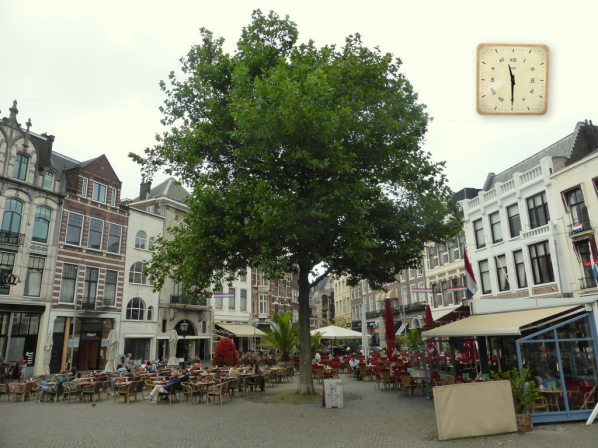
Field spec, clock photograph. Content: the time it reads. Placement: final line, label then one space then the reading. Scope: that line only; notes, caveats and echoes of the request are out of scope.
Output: 11:30
